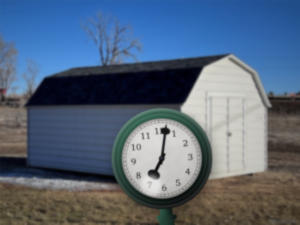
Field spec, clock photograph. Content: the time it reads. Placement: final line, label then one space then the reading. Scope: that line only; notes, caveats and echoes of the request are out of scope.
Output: 7:02
